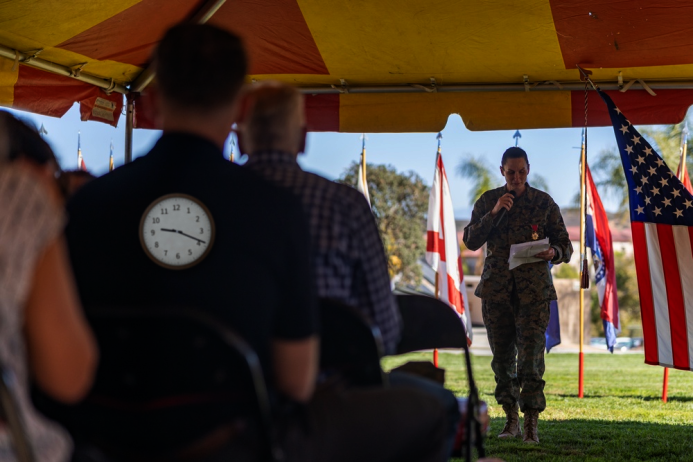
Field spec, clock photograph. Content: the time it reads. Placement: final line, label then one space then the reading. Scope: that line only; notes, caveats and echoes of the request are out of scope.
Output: 9:19
